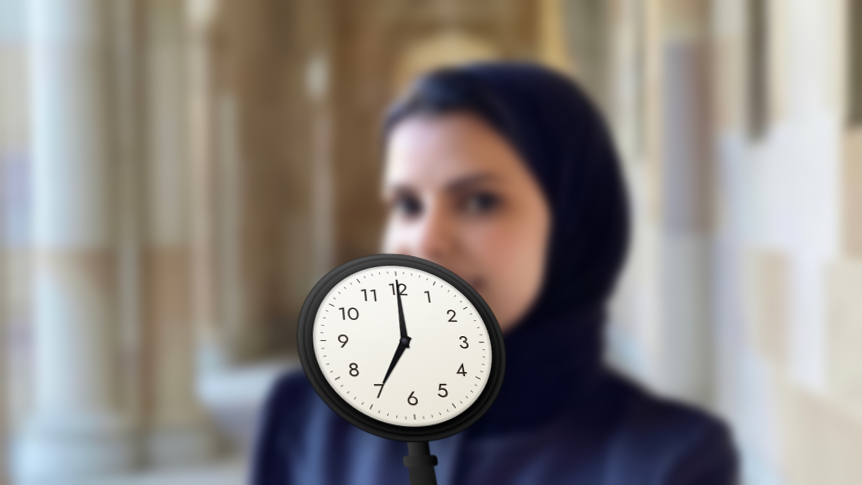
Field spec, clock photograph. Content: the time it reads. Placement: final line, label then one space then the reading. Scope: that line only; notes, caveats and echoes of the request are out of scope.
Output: 7:00
